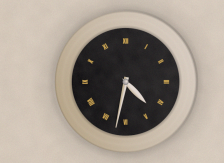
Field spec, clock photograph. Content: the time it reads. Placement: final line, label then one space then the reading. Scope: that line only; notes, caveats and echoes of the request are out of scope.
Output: 4:32
